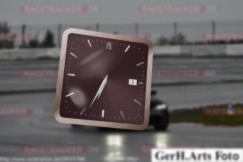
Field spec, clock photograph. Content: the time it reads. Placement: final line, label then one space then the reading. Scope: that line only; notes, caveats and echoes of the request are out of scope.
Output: 6:34
